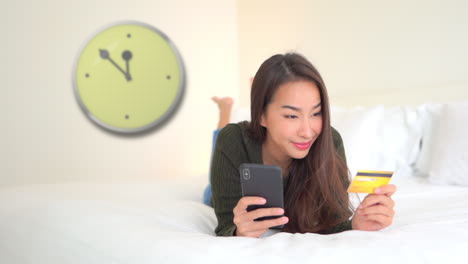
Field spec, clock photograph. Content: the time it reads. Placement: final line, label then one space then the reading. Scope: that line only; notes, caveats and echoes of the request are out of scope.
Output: 11:52
